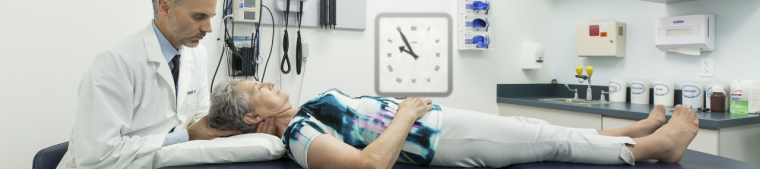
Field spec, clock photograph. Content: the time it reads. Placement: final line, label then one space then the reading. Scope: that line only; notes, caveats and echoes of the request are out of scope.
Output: 9:55
